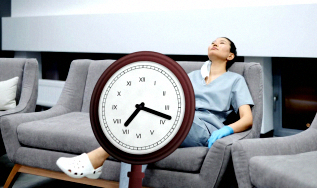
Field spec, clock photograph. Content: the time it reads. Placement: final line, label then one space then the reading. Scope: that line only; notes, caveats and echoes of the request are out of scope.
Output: 7:18
